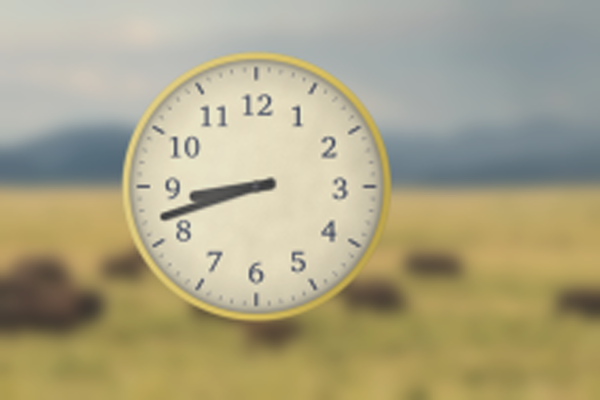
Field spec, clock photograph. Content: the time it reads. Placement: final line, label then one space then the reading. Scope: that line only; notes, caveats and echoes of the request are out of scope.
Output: 8:42
